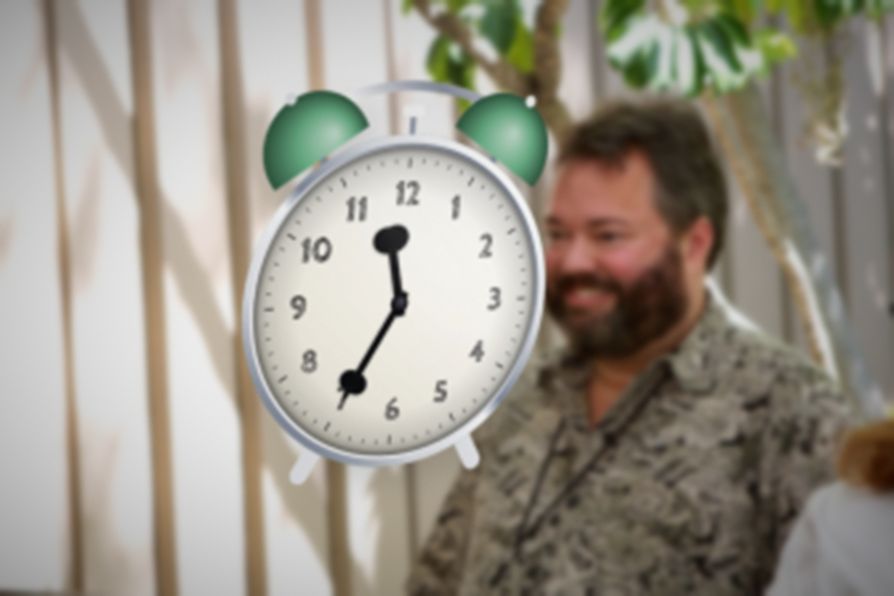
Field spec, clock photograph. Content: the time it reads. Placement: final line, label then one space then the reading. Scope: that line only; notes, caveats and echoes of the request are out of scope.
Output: 11:35
